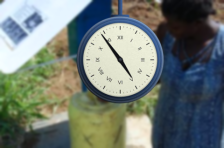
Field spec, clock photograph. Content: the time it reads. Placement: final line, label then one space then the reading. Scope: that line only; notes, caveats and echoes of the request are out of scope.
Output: 4:54
